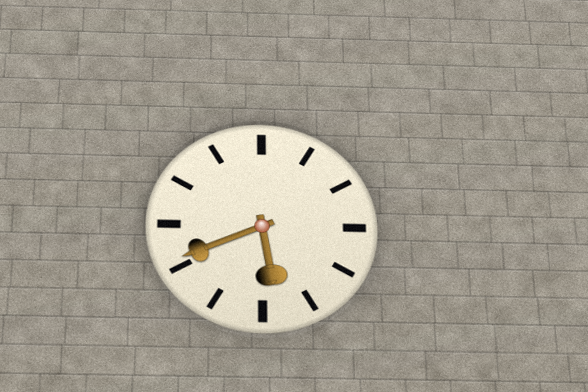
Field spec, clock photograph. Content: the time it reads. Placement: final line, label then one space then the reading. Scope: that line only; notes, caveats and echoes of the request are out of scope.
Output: 5:41
